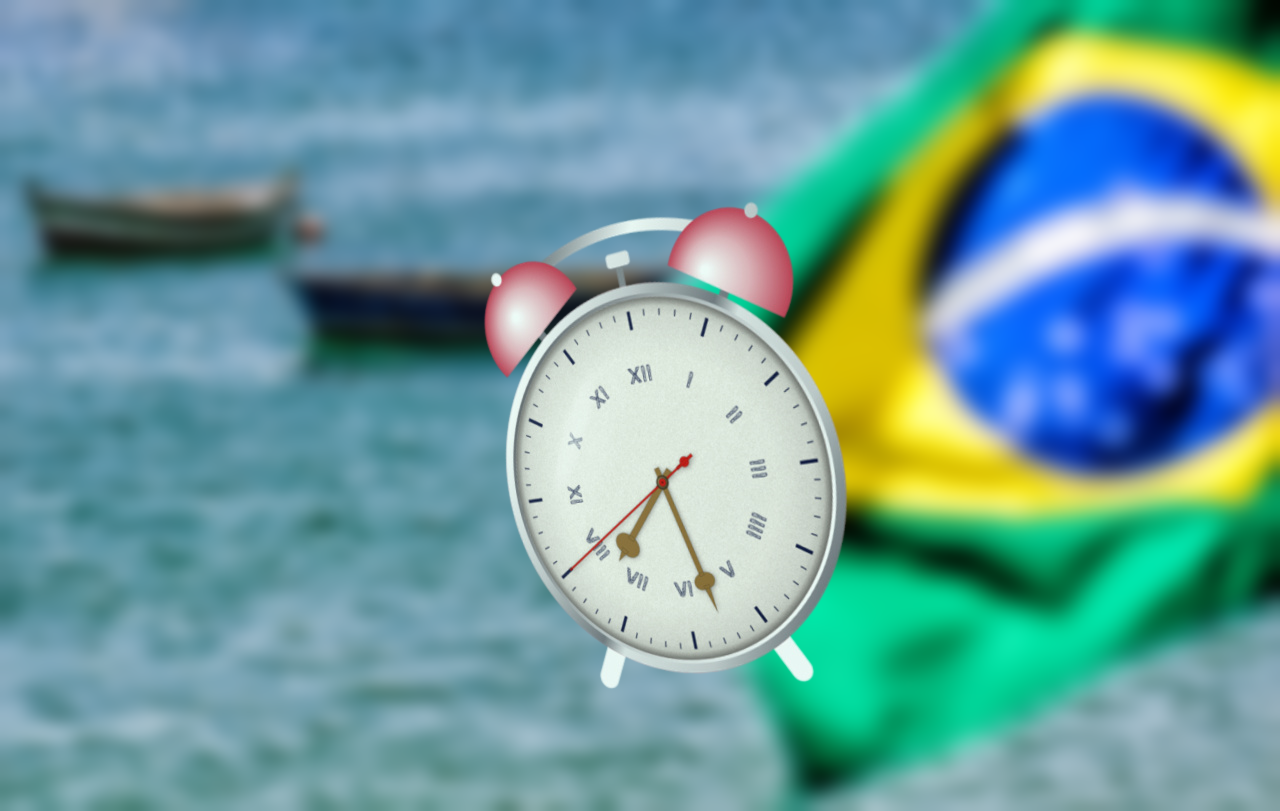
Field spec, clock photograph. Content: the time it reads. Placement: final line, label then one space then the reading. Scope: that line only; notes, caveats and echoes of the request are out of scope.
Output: 7:27:40
